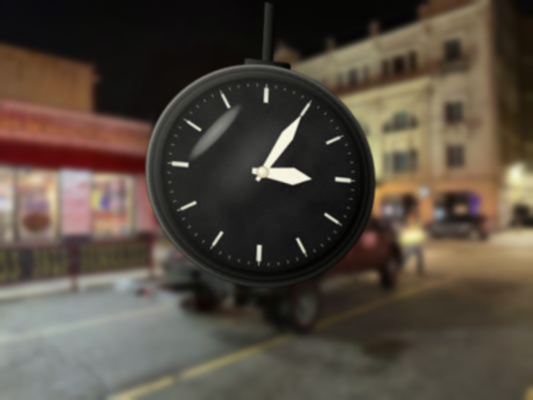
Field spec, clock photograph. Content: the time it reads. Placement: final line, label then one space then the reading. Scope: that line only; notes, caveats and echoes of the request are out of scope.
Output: 3:05
